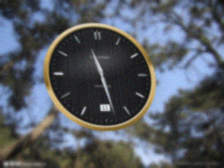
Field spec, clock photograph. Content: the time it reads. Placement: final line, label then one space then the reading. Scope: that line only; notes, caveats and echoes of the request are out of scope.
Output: 11:28
